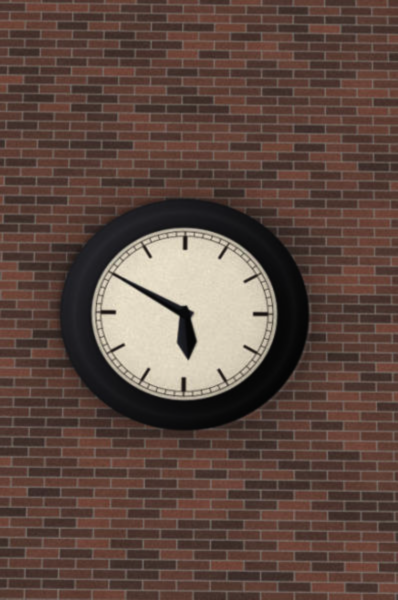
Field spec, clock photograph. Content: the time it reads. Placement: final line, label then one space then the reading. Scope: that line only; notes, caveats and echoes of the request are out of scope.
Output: 5:50
